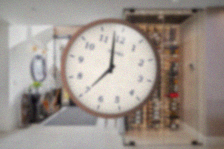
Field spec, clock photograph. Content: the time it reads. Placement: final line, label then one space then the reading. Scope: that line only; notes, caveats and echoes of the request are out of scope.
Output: 6:58
